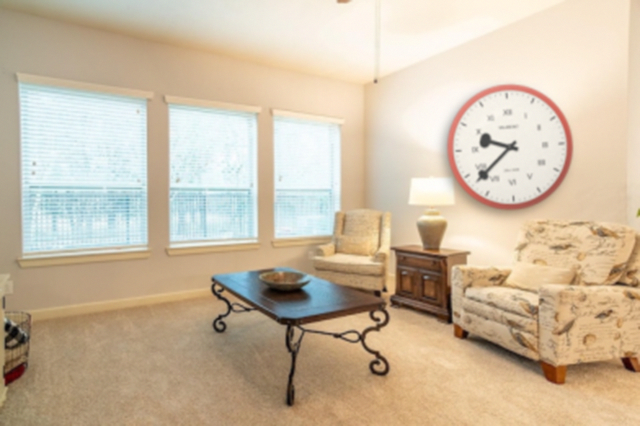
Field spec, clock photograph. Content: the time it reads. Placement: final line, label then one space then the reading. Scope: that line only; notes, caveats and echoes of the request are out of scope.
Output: 9:38
